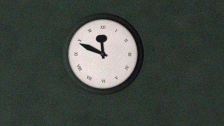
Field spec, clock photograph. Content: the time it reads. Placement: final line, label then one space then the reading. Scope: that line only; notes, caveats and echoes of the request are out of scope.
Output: 11:49
